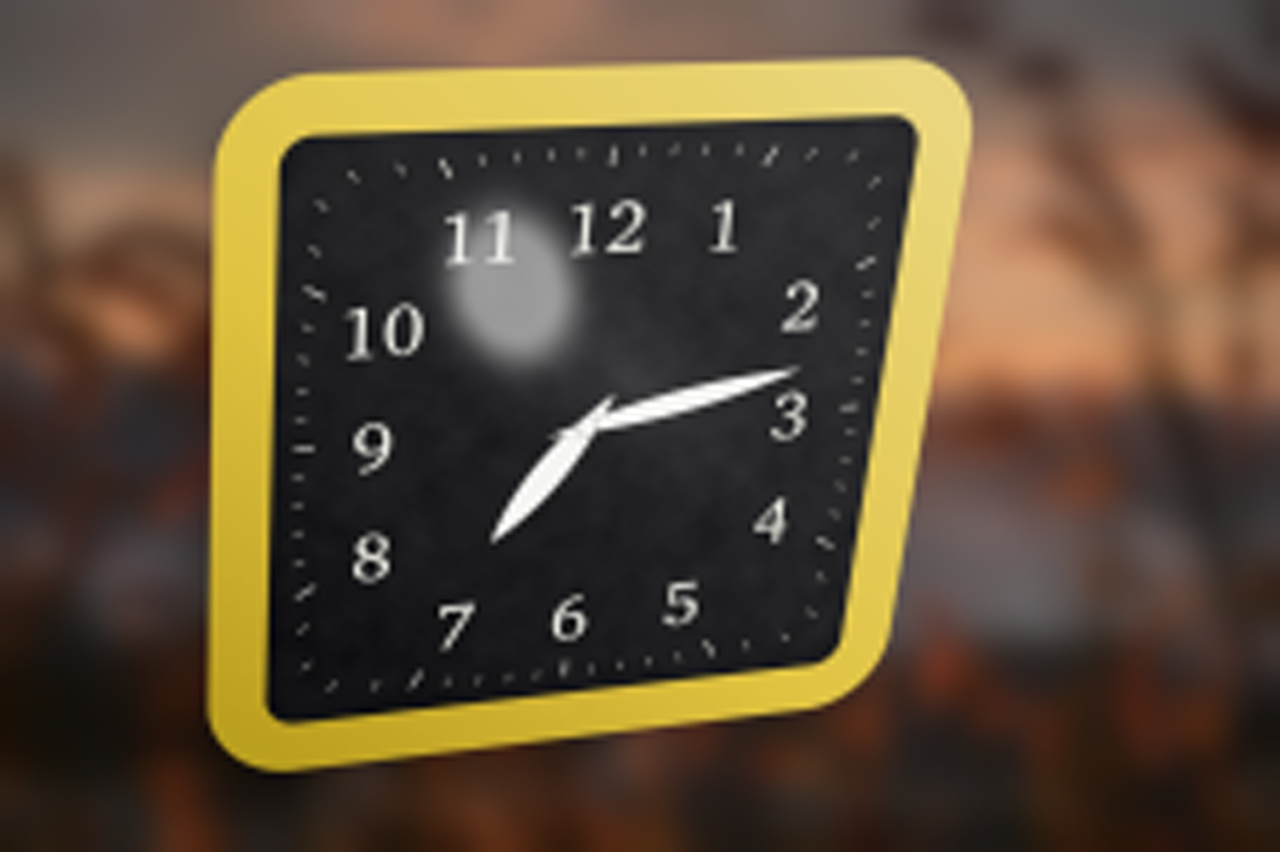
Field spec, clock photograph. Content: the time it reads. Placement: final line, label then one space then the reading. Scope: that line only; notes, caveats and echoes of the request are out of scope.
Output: 7:13
